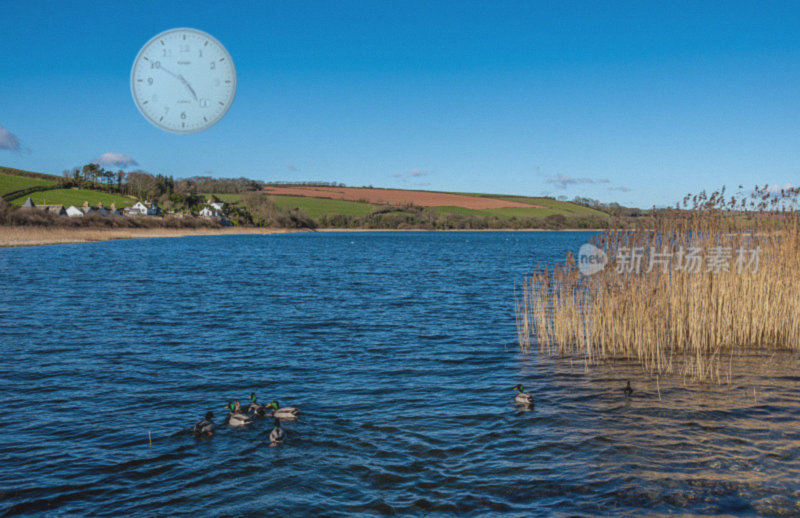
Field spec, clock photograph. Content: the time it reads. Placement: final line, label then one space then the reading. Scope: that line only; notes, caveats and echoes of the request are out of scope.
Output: 4:50
